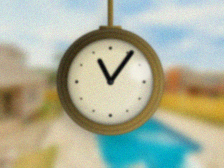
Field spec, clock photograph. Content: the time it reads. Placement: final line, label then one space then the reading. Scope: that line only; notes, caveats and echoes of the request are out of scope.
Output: 11:06
